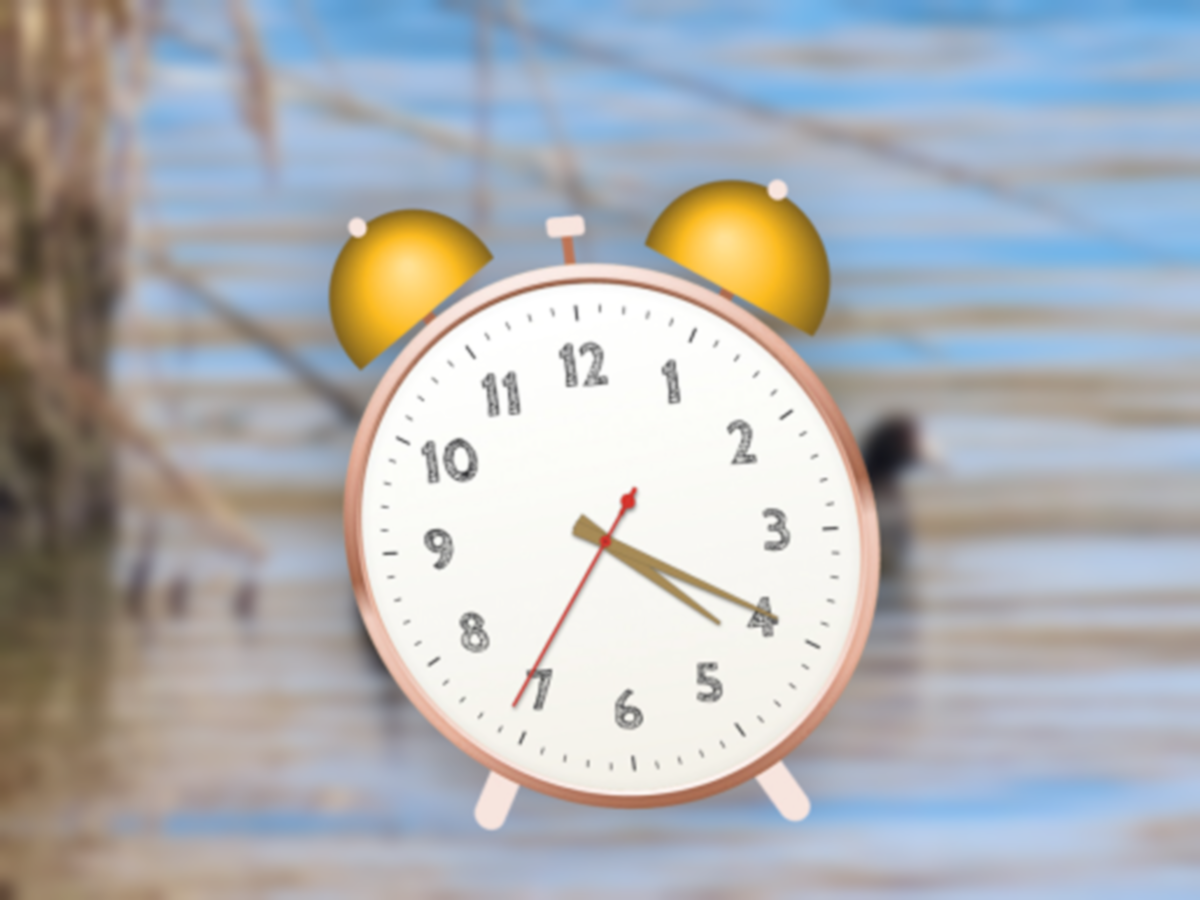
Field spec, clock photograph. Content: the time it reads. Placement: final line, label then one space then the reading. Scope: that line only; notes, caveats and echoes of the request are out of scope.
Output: 4:19:36
